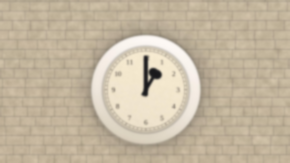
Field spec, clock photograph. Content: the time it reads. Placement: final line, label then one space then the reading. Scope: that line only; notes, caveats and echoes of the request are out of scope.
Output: 1:00
